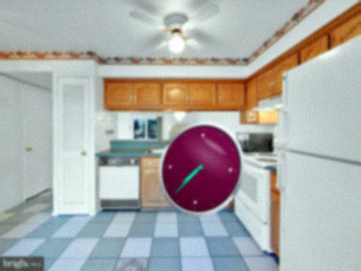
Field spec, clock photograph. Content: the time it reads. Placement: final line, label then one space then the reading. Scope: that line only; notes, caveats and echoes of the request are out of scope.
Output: 7:37
